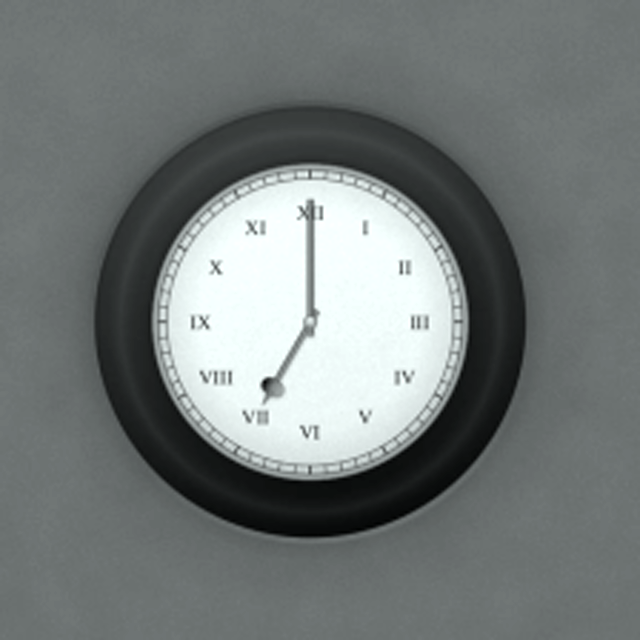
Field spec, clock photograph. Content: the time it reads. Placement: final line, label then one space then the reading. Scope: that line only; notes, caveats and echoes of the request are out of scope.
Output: 7:00
